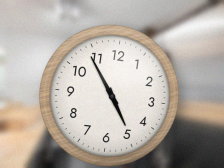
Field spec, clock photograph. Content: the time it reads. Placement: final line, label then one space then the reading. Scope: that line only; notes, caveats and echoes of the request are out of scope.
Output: 4:54
